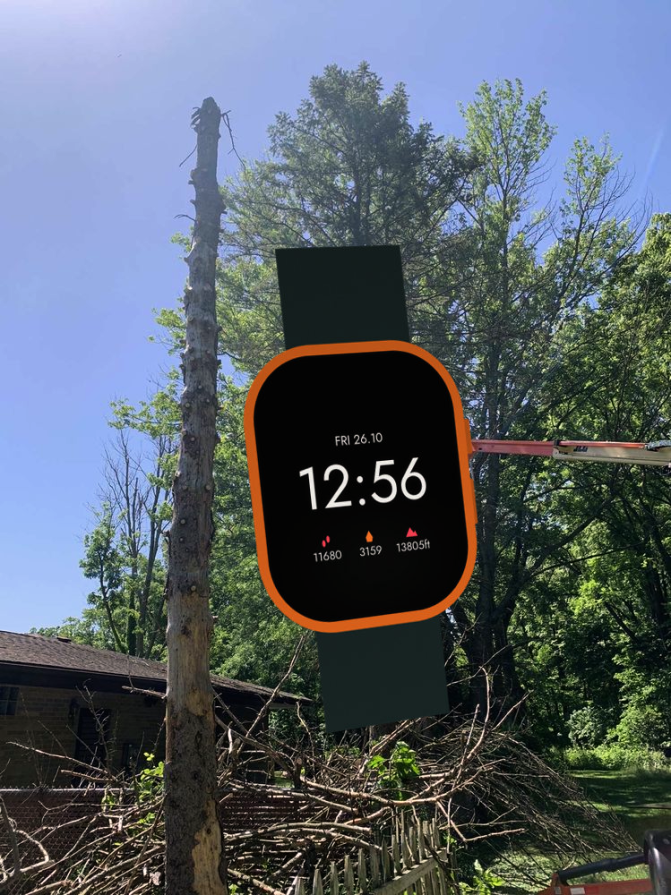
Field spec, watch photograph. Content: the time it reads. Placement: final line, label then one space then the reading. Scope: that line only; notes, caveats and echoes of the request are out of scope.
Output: 12:56
